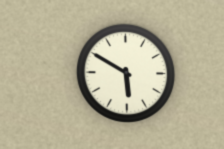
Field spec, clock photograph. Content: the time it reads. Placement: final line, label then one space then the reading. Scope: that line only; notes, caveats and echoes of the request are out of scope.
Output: 5:50
